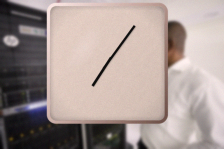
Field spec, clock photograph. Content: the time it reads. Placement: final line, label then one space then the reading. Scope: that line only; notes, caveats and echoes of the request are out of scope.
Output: 7:06
